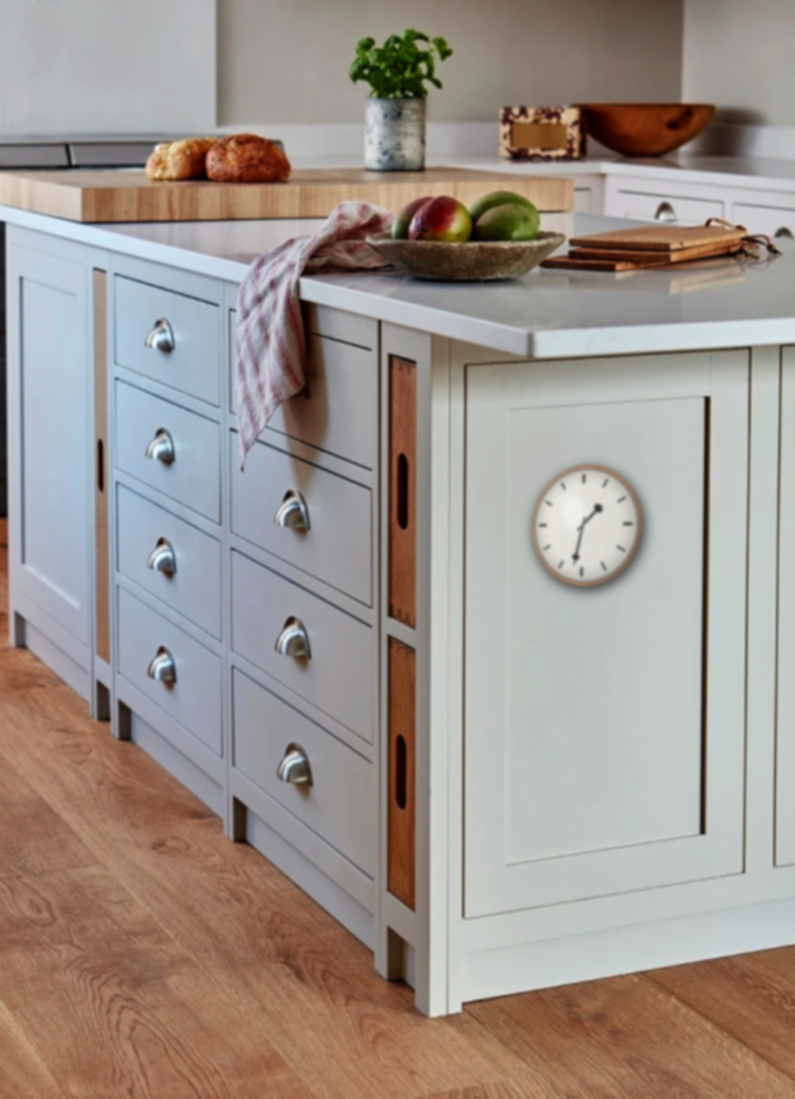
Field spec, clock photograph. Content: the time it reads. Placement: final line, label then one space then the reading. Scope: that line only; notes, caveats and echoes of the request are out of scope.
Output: 1:32
